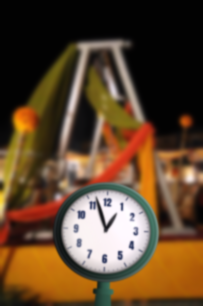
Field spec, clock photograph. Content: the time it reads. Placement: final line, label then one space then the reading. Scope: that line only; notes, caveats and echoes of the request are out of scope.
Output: 12:57
